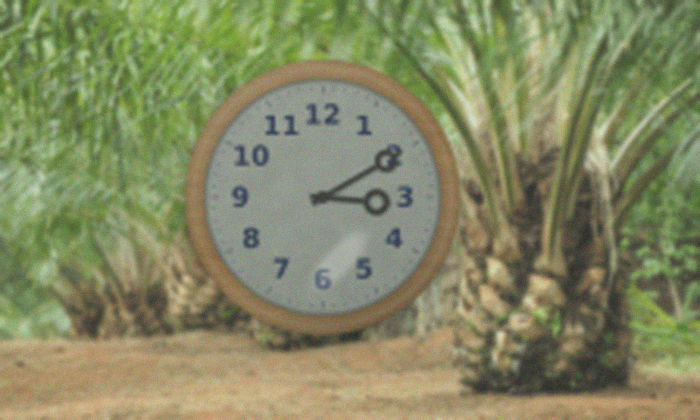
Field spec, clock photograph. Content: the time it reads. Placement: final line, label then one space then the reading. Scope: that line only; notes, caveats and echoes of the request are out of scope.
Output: 3:10
